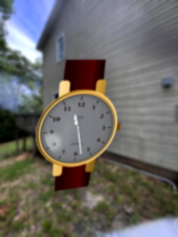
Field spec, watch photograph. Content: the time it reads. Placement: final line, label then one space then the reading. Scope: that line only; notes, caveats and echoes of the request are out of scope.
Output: 11:28
